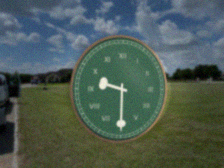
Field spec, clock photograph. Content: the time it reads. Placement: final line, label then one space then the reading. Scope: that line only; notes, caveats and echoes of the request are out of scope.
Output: 9:30
